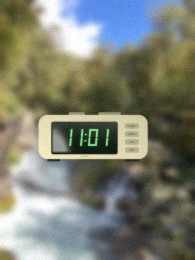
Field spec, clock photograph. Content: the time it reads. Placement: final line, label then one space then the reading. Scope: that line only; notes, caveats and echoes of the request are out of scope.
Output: 11:01
